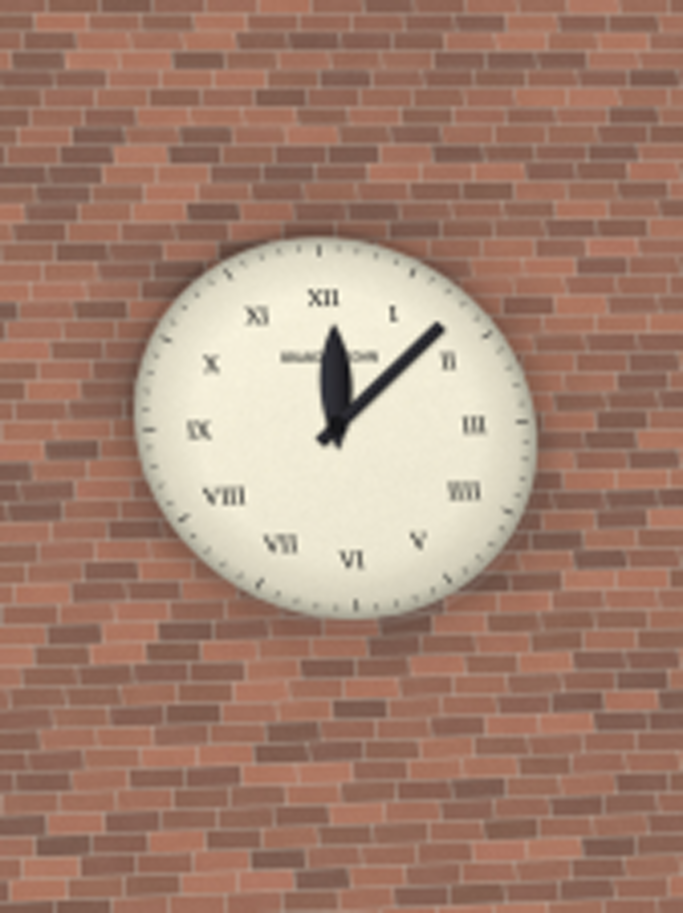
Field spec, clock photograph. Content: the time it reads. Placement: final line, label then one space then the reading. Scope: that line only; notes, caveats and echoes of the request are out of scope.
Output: 12:08
